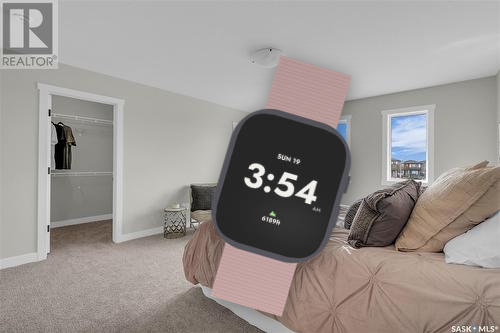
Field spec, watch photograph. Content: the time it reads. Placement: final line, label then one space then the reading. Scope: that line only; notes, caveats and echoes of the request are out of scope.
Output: 3:54
